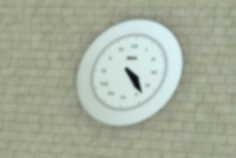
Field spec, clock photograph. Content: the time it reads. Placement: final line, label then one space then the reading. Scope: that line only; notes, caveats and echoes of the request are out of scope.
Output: 4:23
